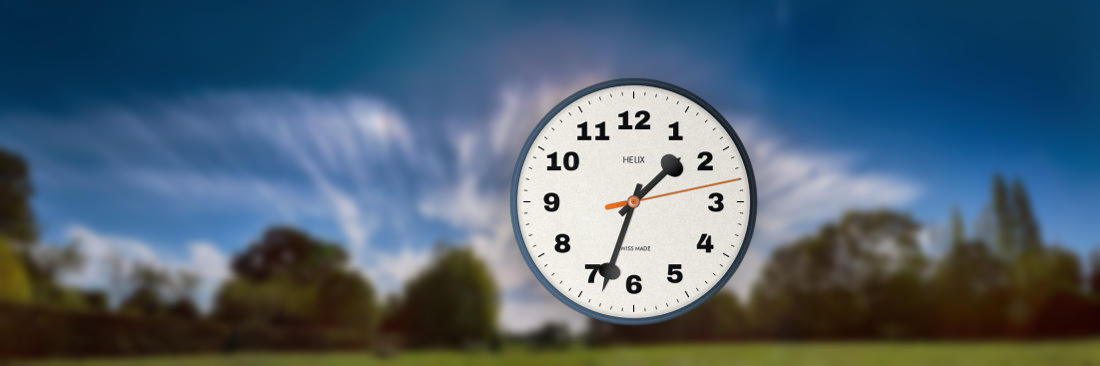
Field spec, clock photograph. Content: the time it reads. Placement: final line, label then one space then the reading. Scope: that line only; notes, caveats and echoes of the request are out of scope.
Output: 1:33:13
